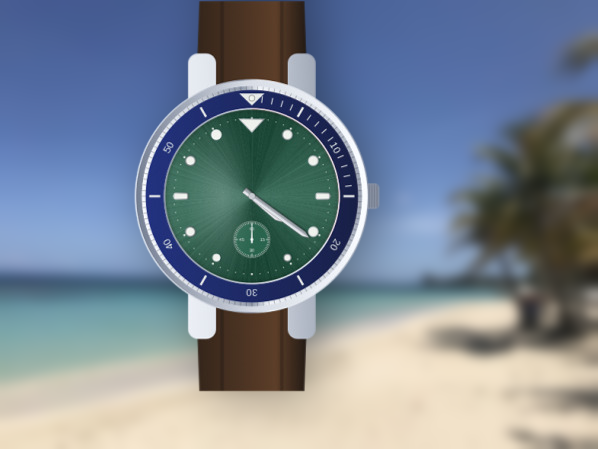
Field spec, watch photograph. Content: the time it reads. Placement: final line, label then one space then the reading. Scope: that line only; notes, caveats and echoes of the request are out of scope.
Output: 4:21
